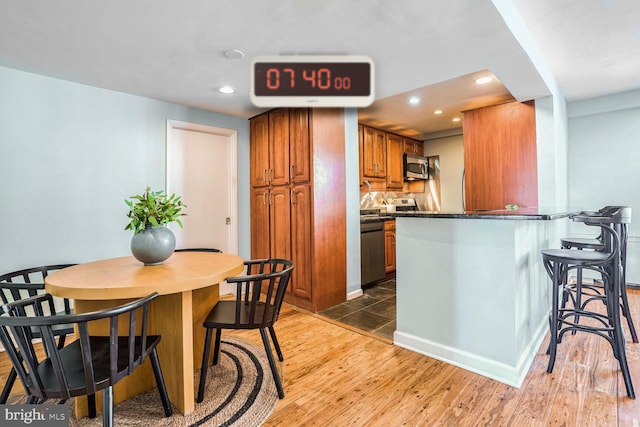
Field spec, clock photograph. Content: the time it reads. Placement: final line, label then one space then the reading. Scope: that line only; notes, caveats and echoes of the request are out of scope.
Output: 7:40:00
